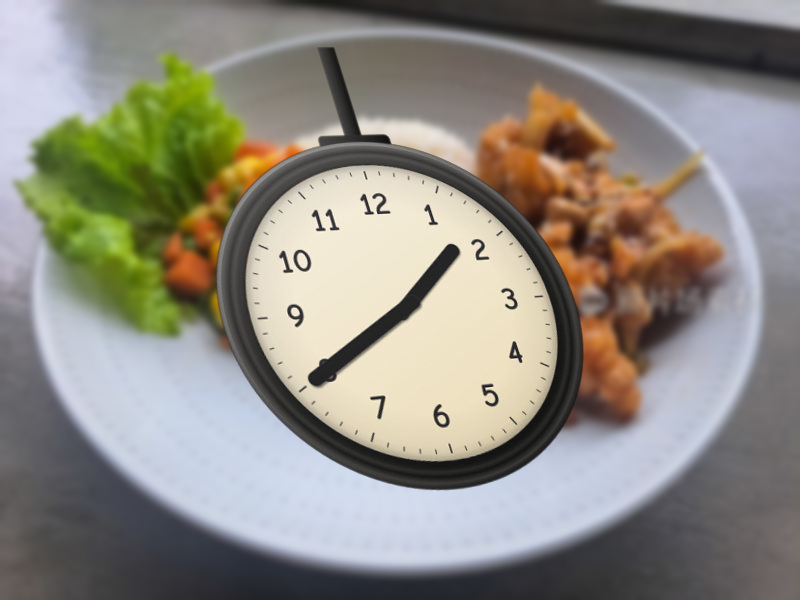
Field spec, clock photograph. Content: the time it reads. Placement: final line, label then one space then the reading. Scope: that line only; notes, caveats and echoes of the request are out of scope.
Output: 1:40
